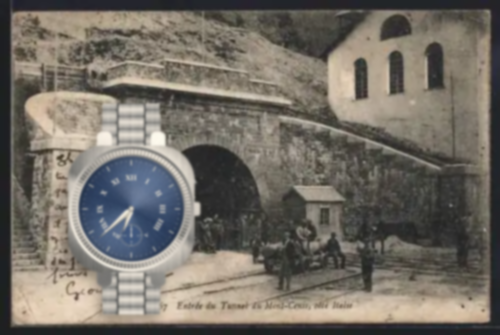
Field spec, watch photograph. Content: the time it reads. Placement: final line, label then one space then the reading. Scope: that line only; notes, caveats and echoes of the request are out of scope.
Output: 6:38
